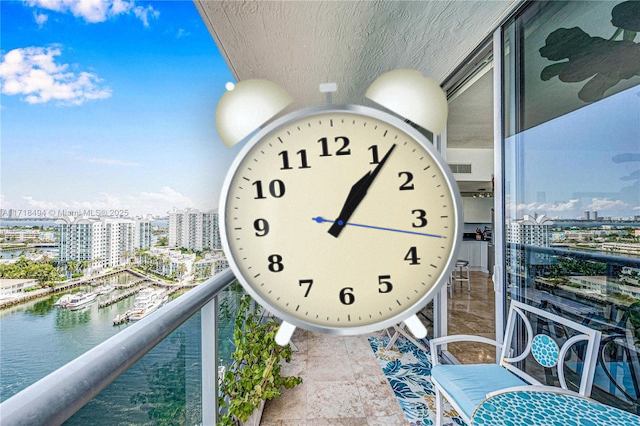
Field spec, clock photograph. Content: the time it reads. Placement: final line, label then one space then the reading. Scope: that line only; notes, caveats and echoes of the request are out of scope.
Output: 1:06:17
